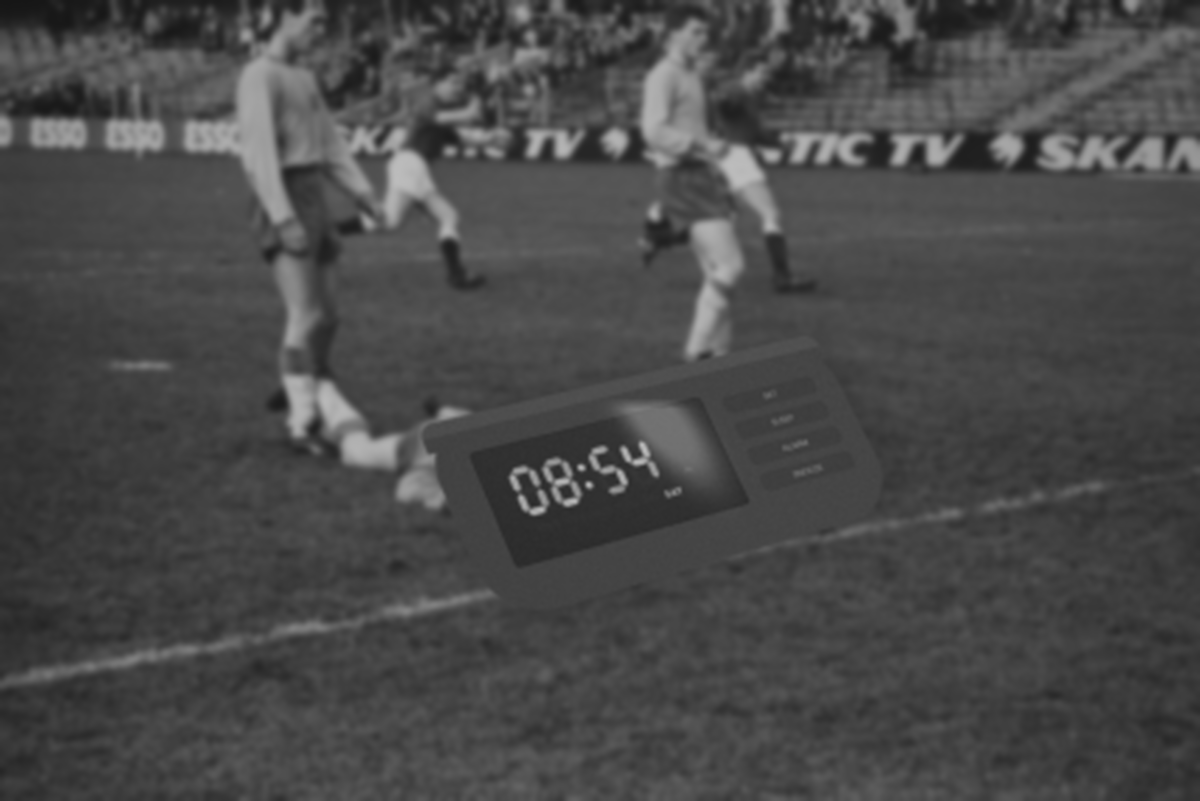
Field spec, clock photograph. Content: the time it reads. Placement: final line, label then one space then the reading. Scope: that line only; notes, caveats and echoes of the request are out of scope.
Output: 8:54
